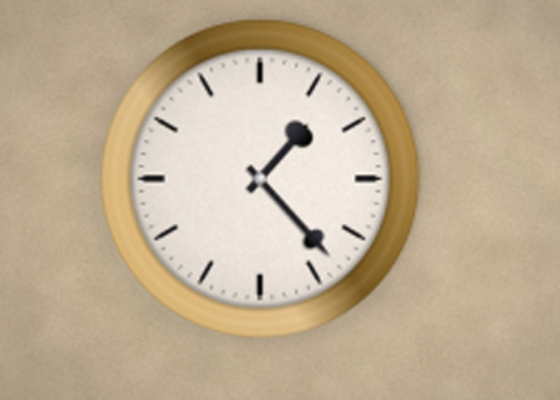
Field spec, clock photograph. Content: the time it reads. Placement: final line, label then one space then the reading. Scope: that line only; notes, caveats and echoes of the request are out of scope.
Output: 1:23
